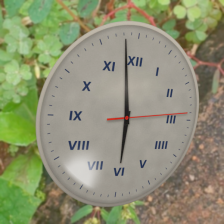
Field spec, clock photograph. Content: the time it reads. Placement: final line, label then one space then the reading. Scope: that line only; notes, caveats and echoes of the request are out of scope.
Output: 5:58:14
